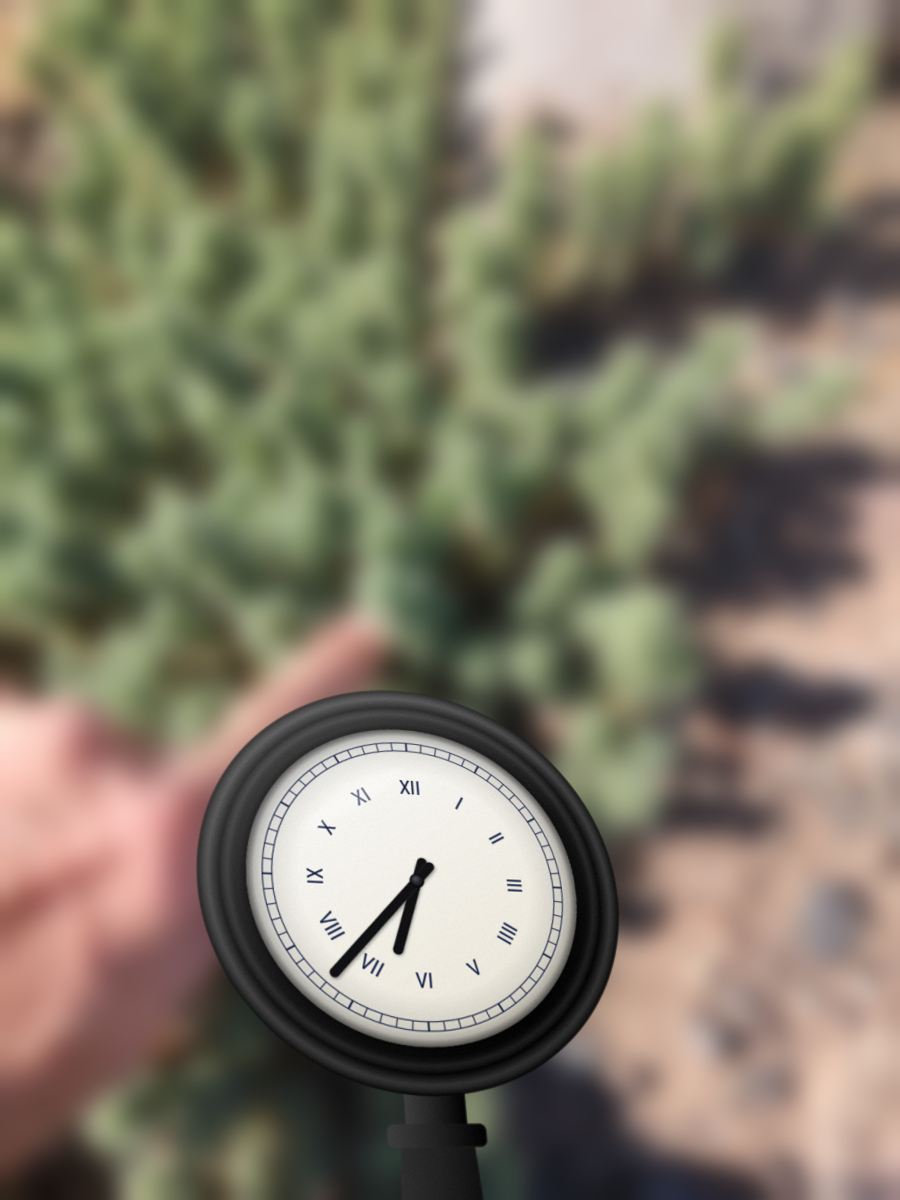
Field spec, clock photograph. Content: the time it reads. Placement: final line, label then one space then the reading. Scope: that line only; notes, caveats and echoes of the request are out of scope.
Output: 6:37
